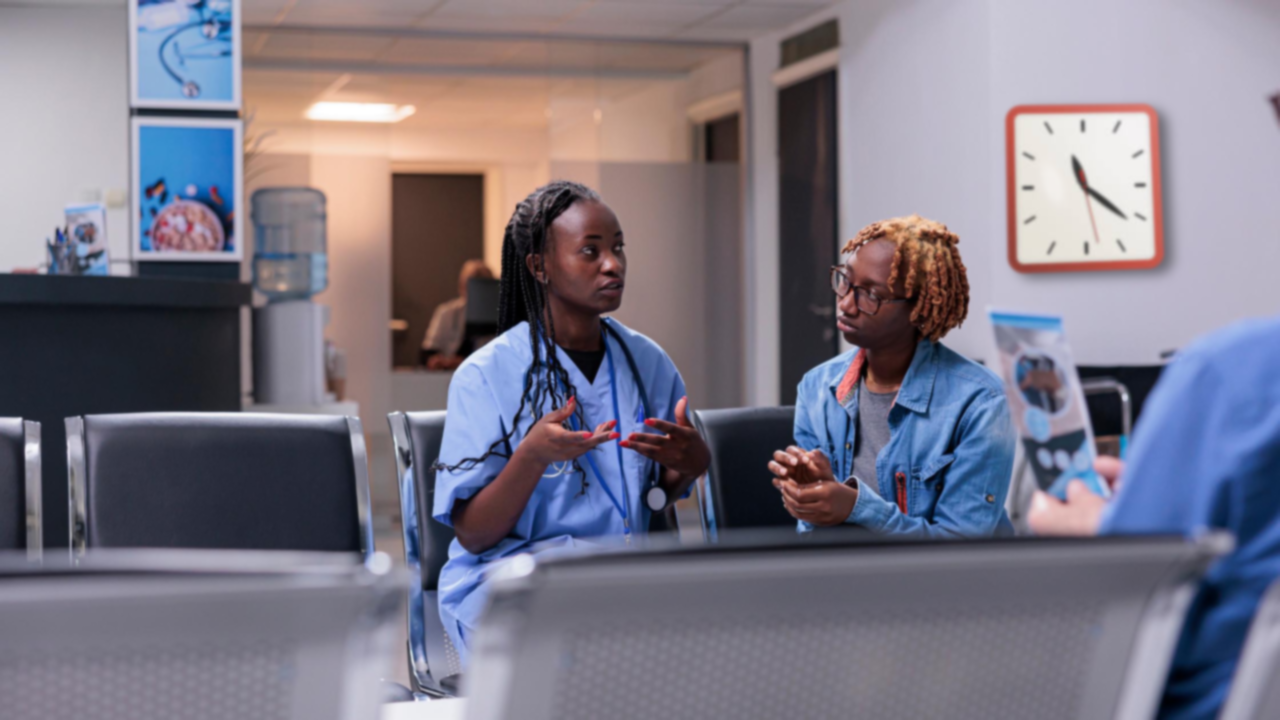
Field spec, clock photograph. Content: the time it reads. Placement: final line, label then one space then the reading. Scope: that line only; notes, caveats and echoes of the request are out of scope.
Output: 11:21:28
